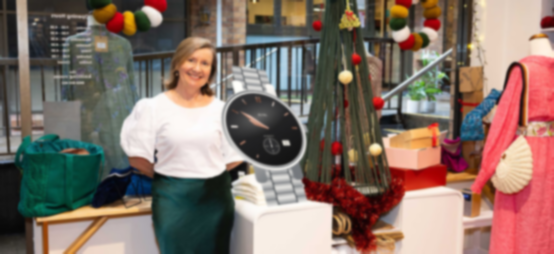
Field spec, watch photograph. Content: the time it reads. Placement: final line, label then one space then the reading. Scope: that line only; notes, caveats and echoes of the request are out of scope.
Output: 9:51
